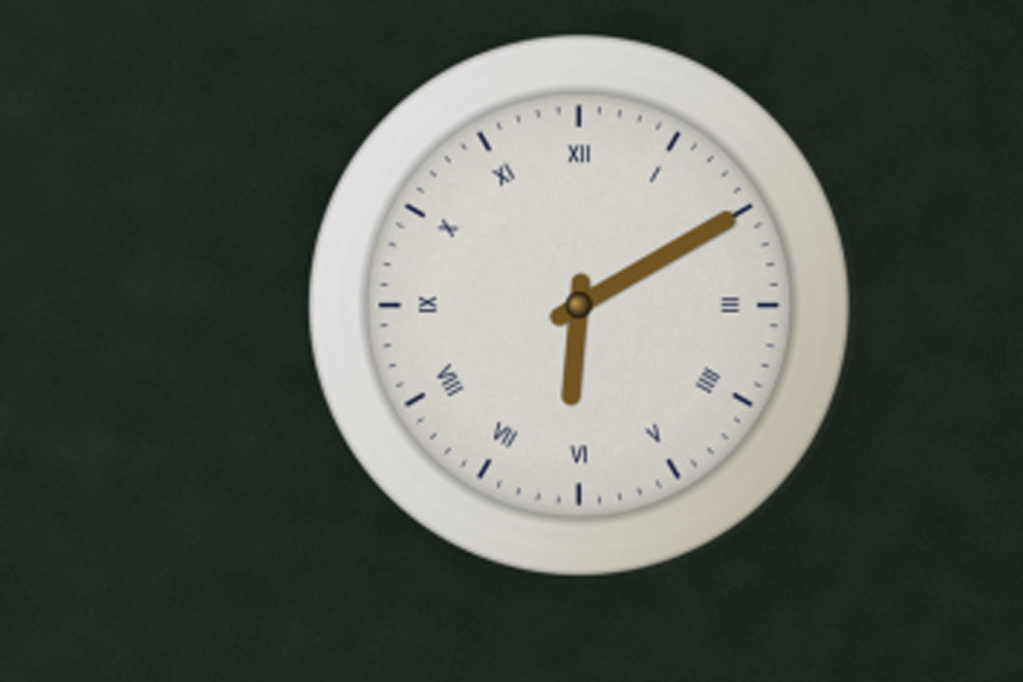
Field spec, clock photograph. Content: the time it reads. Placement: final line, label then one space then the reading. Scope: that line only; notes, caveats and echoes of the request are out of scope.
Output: 6:10
